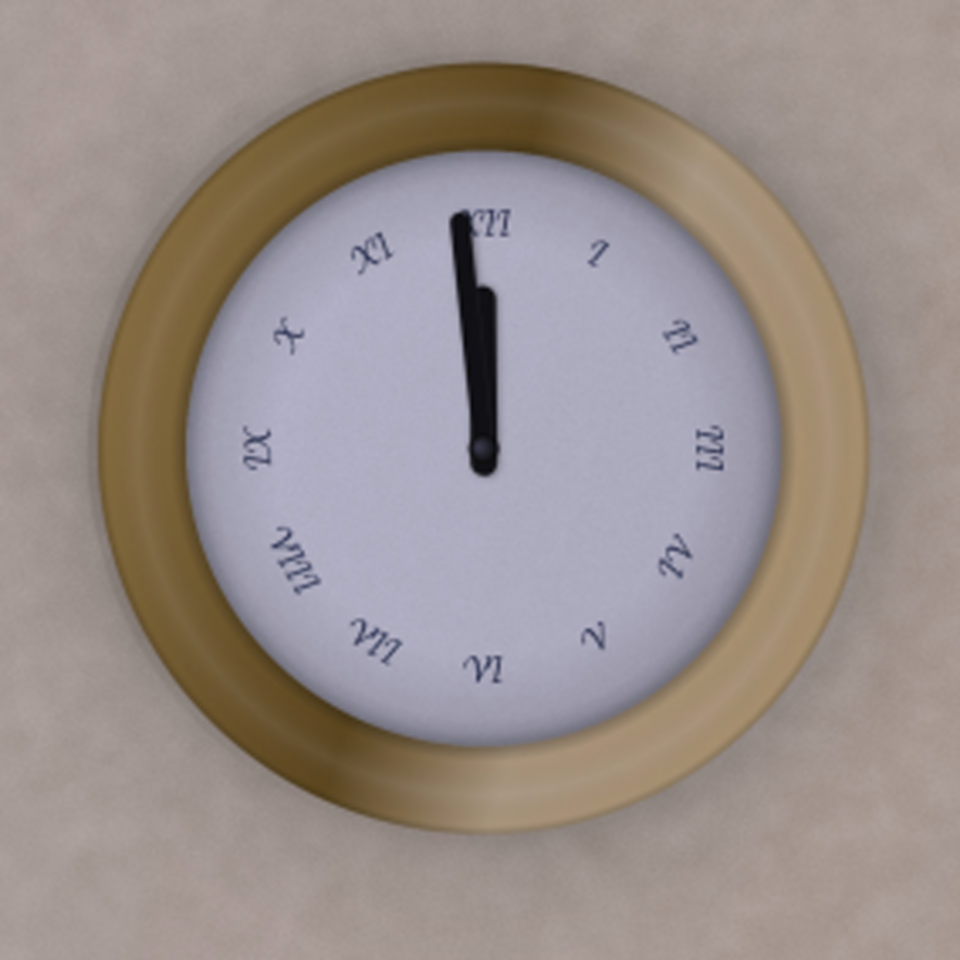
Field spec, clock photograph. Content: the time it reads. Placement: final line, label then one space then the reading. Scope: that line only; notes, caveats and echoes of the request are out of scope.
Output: 11:59
